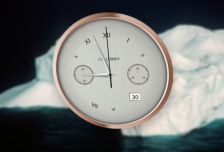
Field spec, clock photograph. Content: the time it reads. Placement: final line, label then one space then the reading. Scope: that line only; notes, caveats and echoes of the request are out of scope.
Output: 8:57
